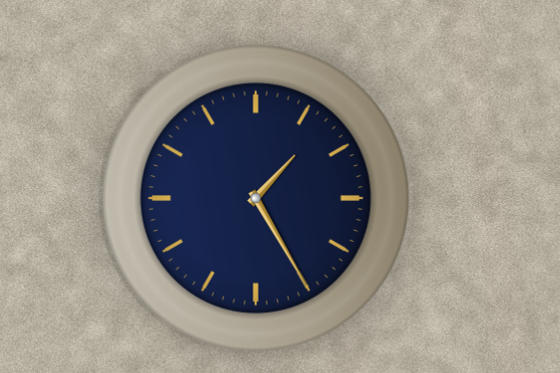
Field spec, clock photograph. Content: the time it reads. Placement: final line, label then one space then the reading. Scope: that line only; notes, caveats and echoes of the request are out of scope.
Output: 1:25
